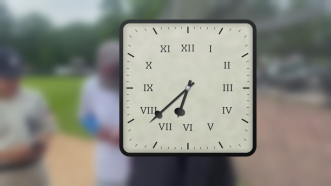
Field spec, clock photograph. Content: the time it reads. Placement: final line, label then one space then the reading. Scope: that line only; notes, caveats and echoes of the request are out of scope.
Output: 6:38
